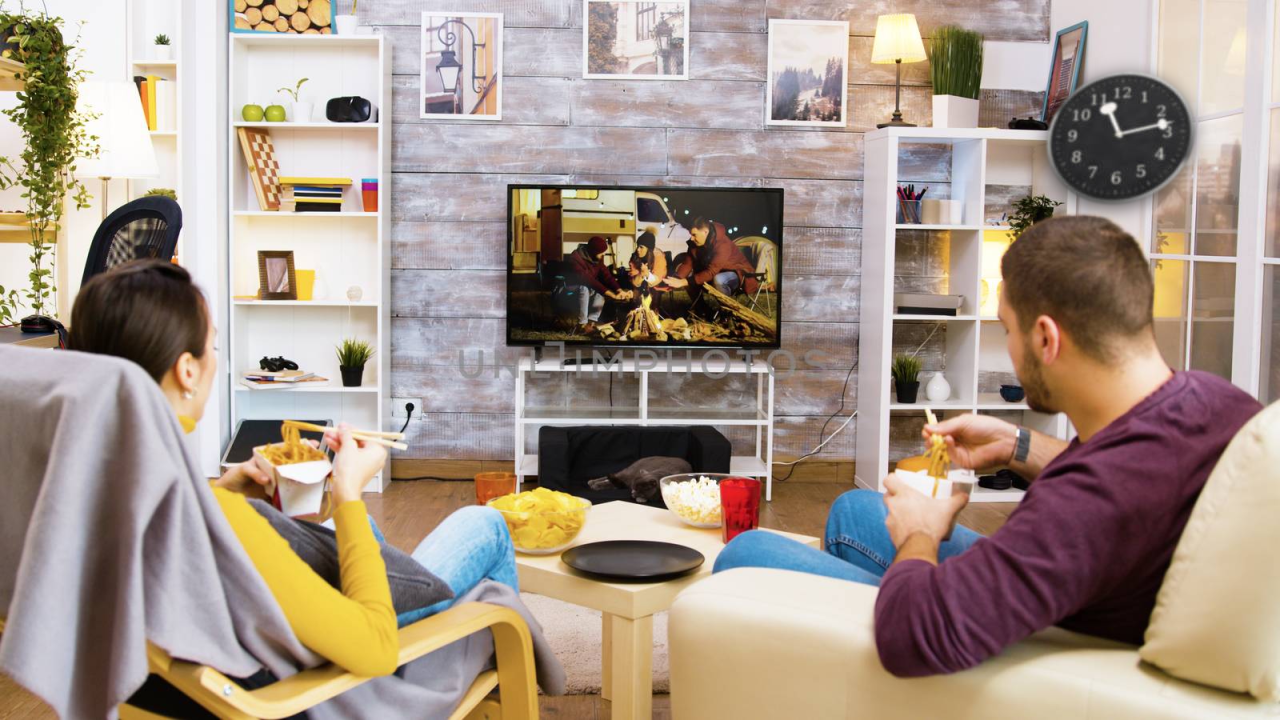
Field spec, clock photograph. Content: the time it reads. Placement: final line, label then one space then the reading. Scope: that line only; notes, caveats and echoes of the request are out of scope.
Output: 11:13
